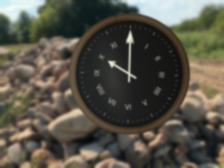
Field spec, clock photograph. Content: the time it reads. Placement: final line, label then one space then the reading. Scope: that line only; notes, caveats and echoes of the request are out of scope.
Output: 10:00
